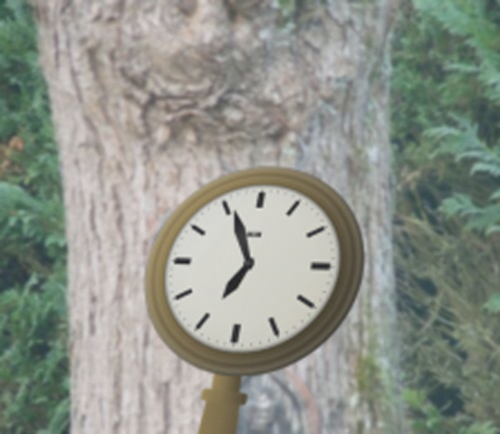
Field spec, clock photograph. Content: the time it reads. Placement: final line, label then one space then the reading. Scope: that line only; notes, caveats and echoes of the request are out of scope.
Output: 6:56
